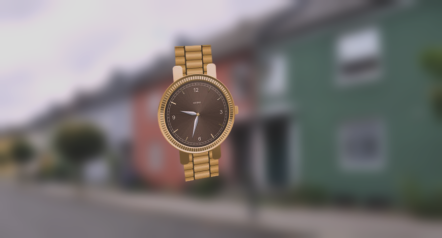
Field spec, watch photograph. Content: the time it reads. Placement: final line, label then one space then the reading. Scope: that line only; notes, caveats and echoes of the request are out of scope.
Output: 9:33
